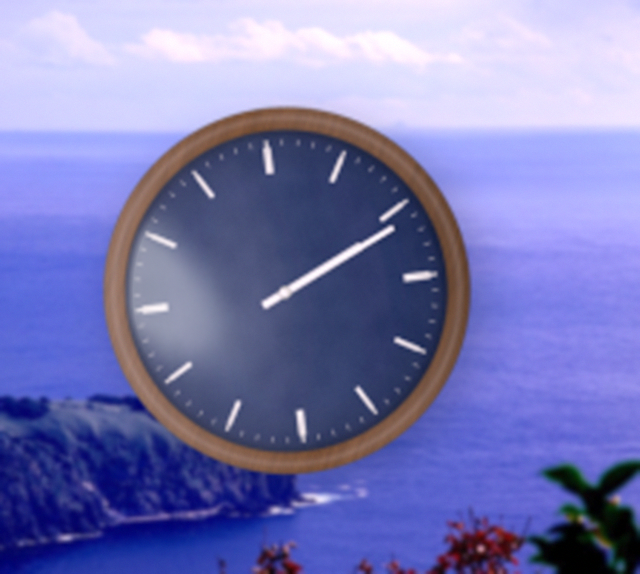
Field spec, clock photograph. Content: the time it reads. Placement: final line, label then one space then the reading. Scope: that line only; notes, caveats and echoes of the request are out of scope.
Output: 2:11
